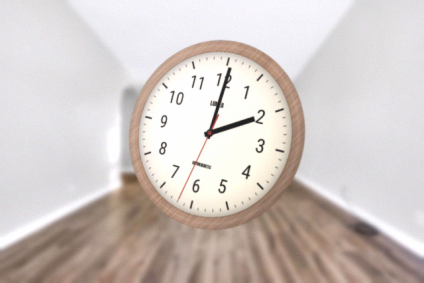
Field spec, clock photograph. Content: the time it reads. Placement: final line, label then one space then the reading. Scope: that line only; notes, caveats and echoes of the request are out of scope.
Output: 2:00:32
